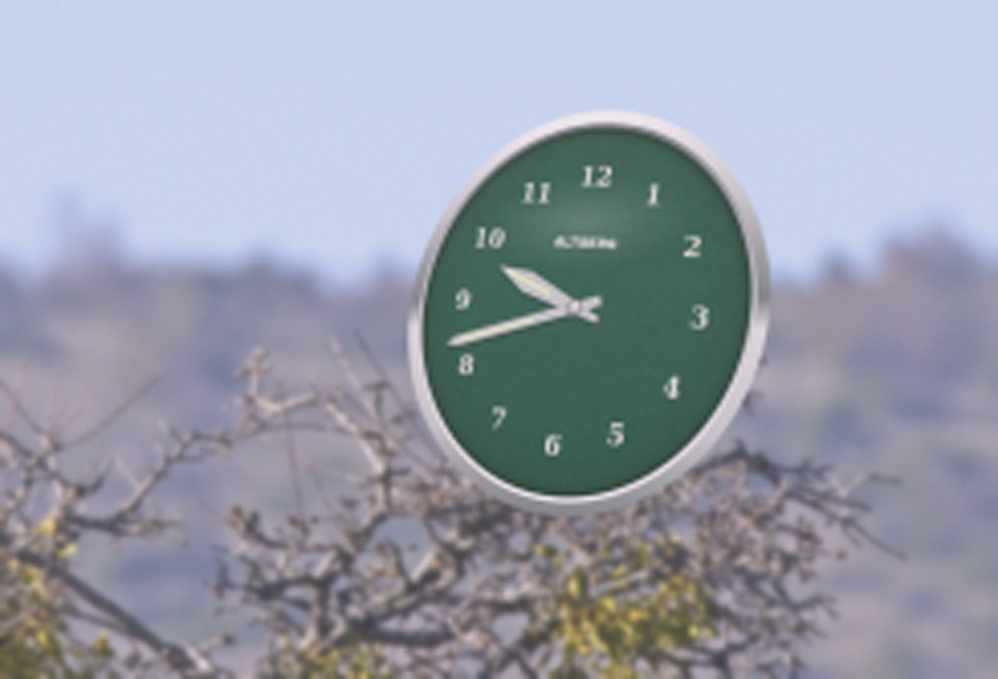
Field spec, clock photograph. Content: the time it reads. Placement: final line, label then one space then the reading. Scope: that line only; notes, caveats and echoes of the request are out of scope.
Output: 9:42
